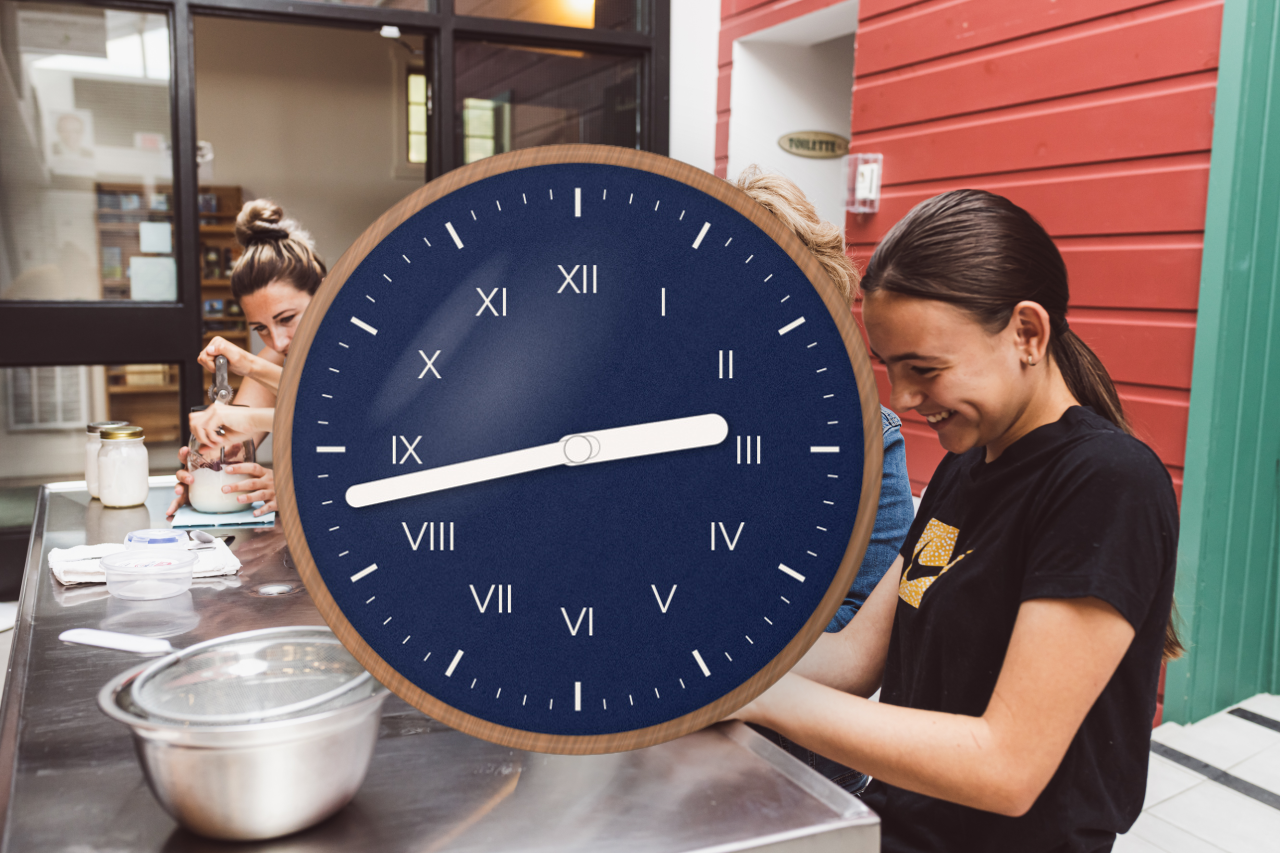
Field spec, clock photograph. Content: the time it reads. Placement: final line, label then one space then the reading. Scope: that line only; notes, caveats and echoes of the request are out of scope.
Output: 2:43
